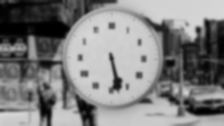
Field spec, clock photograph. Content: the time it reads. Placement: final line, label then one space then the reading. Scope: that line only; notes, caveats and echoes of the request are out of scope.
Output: 5:28
